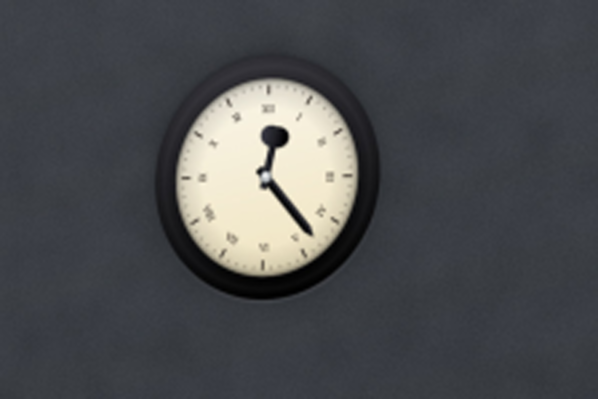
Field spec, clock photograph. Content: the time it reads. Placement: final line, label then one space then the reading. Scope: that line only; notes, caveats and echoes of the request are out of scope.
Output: 12:23
